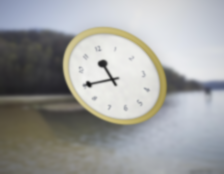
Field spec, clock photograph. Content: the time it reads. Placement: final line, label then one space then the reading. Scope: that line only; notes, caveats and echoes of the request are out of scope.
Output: 11:45
